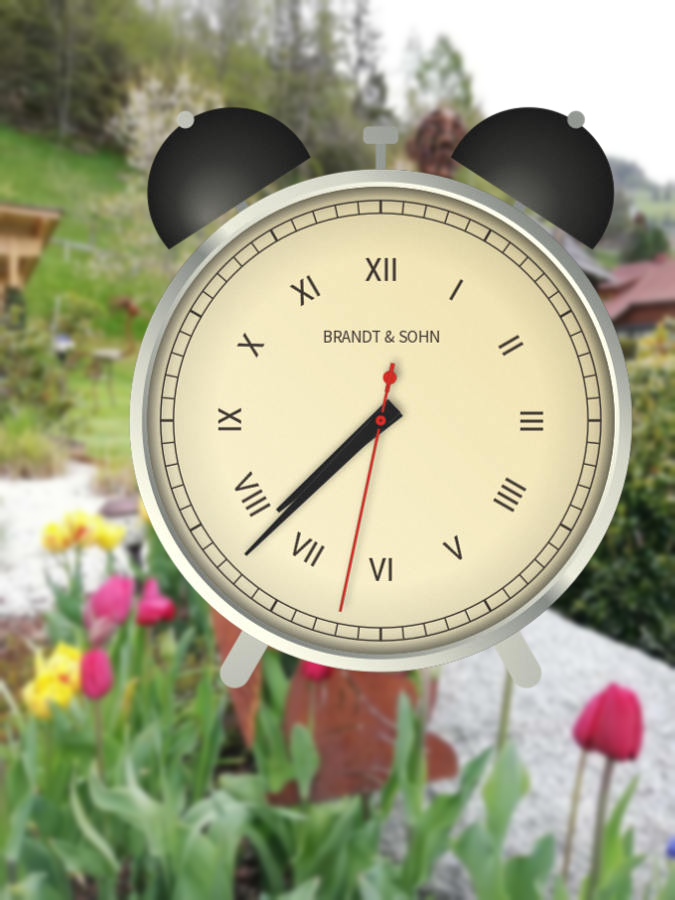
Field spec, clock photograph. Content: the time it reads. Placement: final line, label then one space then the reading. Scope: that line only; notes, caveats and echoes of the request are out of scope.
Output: 7:37:32
